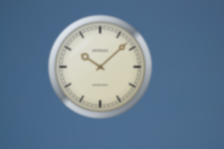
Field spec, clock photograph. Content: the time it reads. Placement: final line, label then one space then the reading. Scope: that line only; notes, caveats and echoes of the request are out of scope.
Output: 10:08
